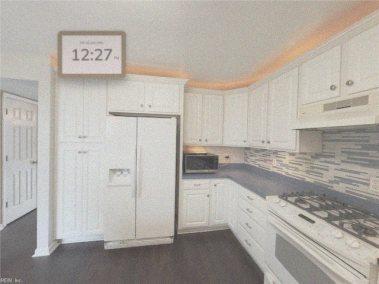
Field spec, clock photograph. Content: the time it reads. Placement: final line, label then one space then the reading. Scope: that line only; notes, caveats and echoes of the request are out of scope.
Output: 12:27
